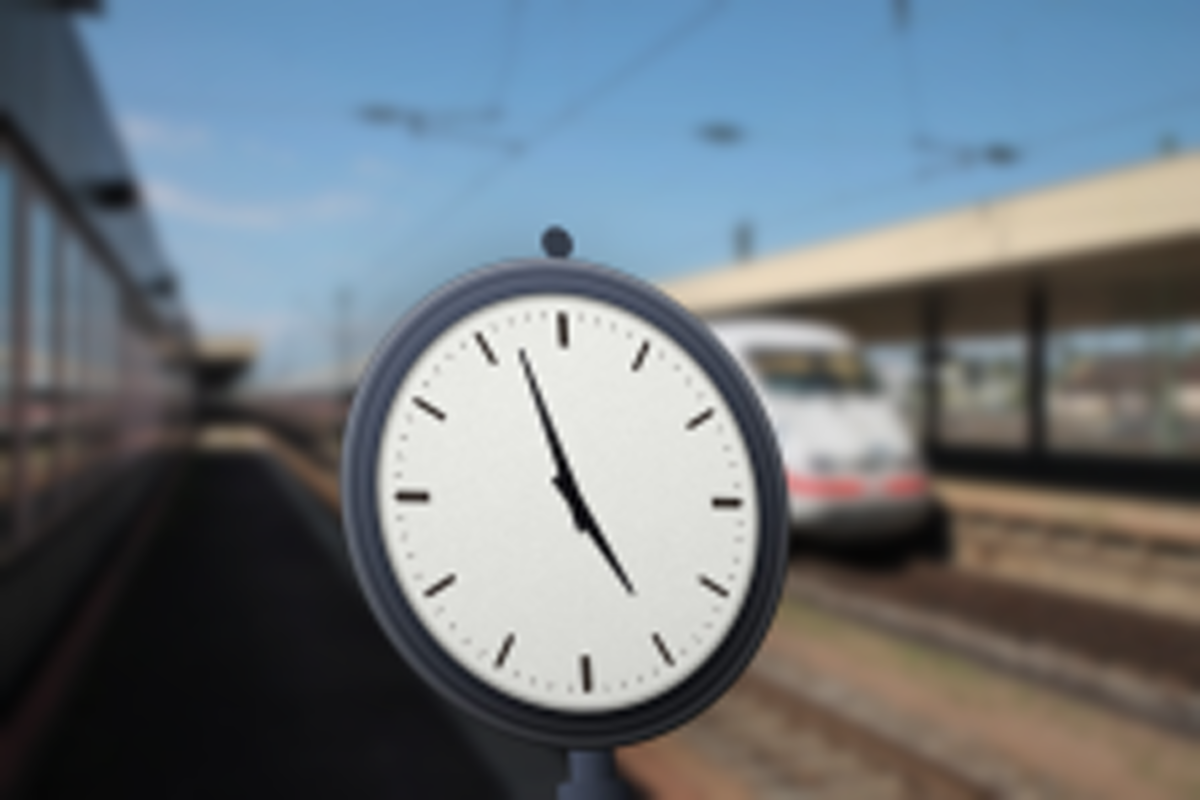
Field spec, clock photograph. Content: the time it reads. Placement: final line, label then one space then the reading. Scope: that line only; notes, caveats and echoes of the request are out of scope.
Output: 4:57
